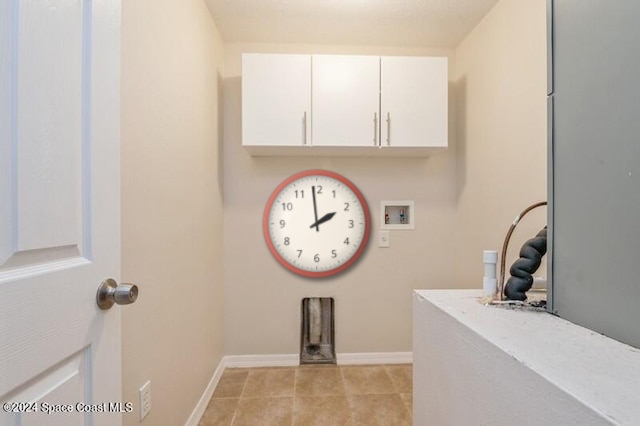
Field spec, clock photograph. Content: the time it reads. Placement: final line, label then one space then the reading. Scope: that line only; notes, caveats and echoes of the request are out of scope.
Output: 1:59
